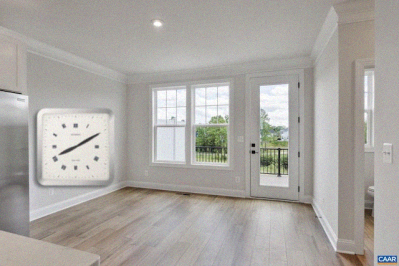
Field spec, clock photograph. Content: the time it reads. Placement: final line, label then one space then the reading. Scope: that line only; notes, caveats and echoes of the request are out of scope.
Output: 8:10
